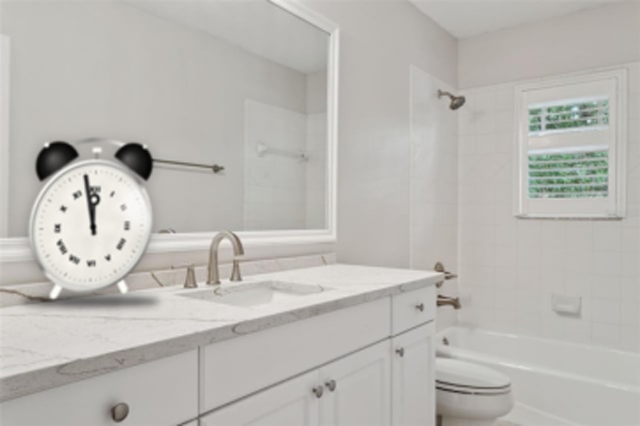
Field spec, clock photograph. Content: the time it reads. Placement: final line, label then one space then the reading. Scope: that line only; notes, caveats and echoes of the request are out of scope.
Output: 11:58
